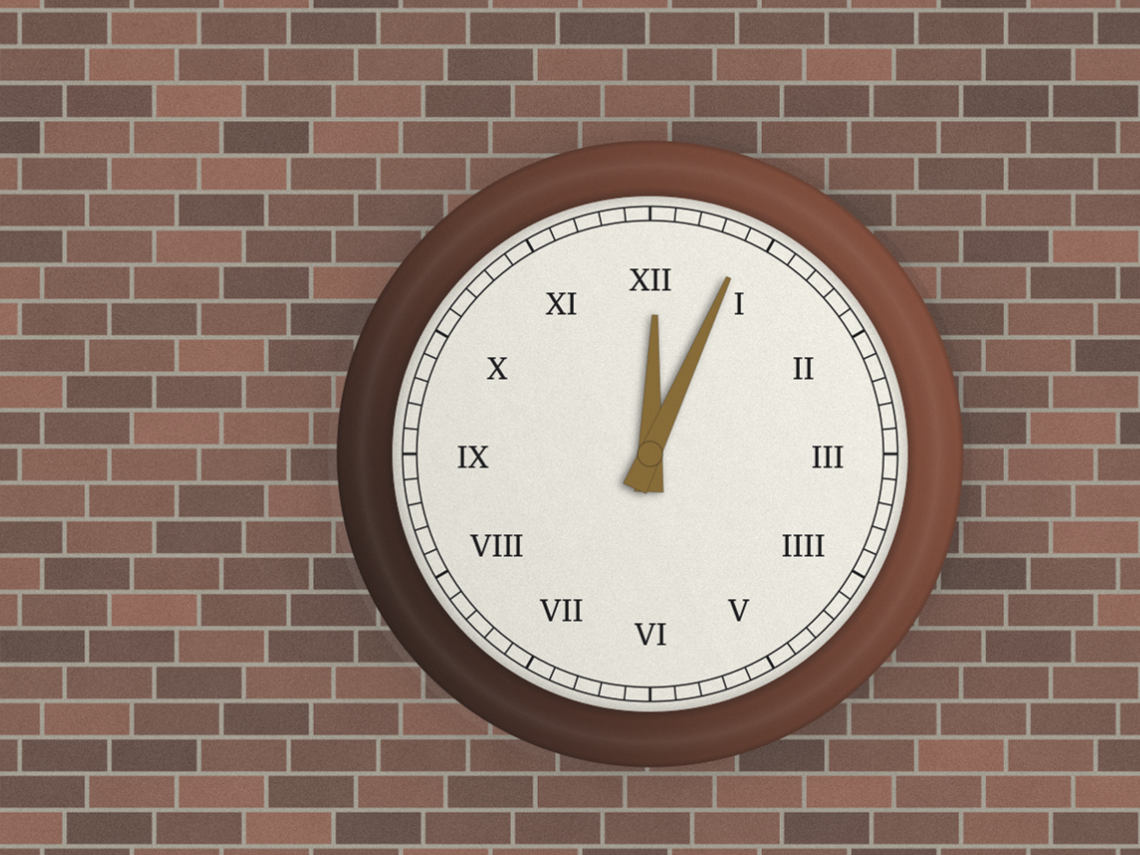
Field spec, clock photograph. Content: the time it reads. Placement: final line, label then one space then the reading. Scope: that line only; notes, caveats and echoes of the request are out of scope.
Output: 12:04
